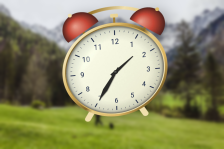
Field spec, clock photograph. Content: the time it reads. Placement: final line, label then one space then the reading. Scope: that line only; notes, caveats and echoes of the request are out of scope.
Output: 1:35
